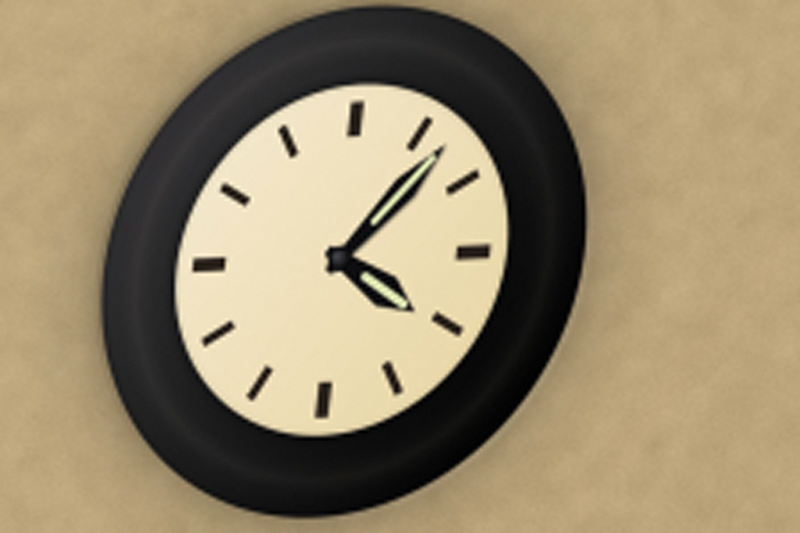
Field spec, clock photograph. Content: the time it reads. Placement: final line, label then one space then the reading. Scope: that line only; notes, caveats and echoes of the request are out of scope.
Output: 4:07
